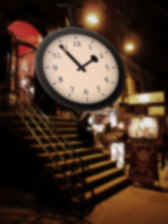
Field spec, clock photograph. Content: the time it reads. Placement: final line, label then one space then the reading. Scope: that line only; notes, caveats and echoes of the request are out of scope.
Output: 1:54
